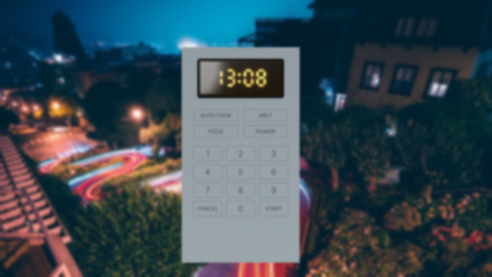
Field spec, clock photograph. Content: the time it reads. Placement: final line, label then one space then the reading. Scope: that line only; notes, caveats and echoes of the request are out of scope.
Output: 13:08
